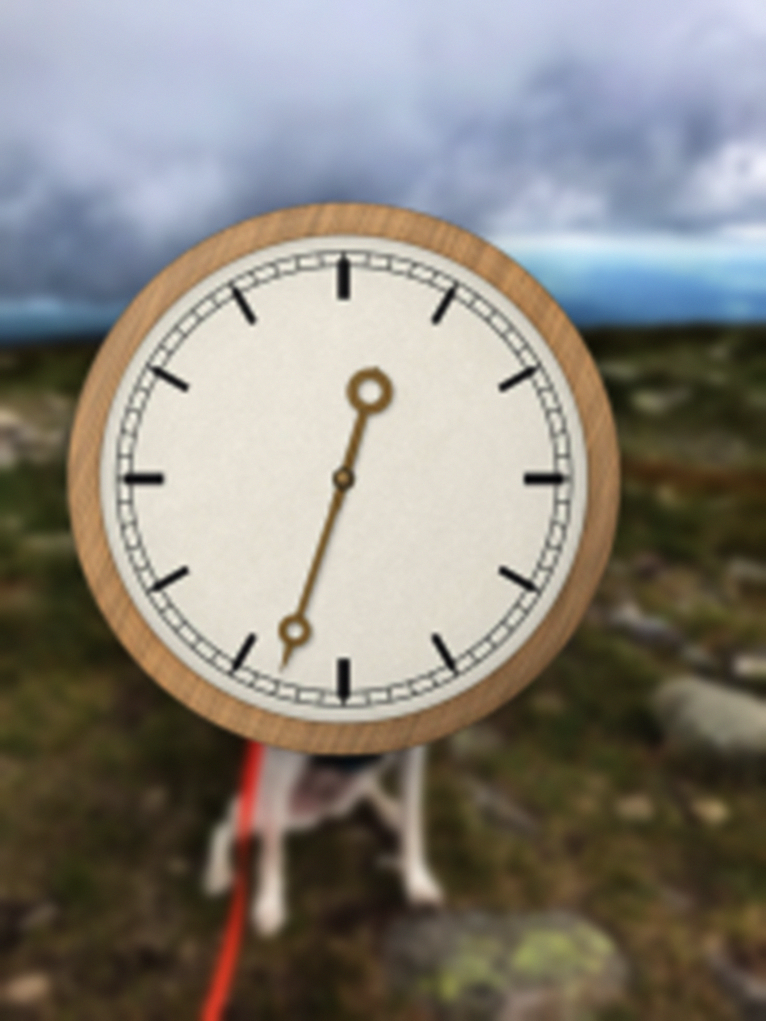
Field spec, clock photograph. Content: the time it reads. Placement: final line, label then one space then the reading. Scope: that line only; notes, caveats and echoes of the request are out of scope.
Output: 12:33
